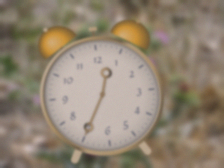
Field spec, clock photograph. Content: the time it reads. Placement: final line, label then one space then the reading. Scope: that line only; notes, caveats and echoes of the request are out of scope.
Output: 12:35
